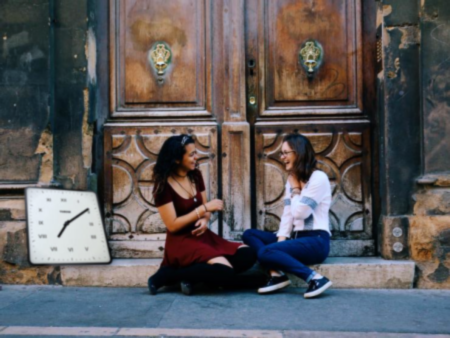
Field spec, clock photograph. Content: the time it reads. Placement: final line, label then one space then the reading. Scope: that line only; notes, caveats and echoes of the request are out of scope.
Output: 7:09
